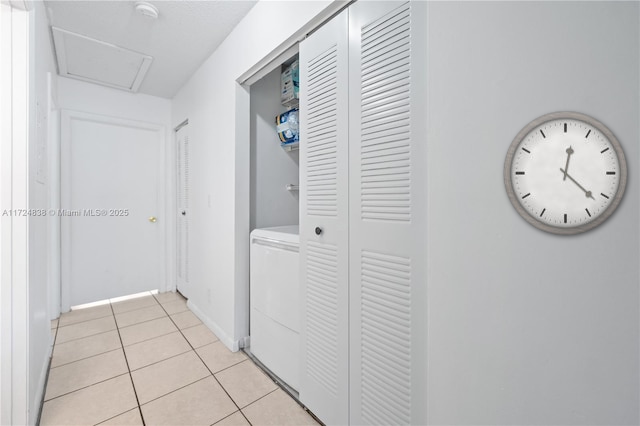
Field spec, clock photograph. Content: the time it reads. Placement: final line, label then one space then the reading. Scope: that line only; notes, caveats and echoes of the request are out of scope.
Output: 12:22
